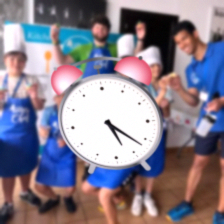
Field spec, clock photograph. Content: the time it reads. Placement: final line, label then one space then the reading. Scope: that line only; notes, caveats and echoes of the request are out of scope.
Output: 5:22
